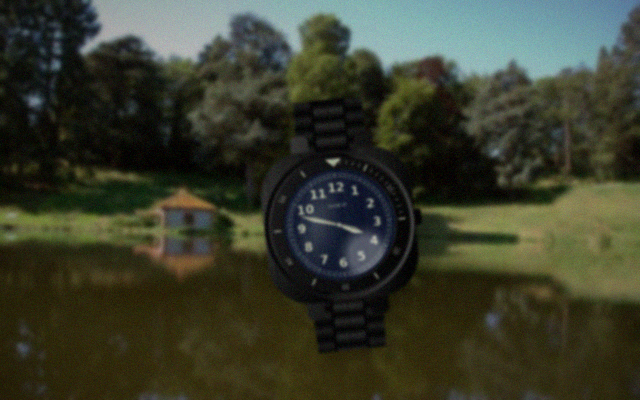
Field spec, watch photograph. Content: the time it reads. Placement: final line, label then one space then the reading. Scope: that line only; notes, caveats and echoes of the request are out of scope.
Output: 3:48
